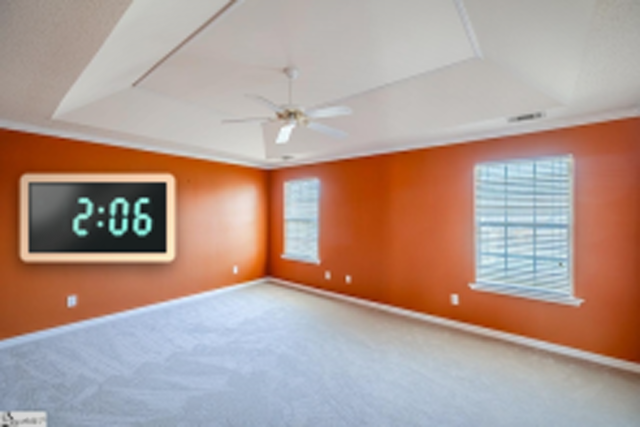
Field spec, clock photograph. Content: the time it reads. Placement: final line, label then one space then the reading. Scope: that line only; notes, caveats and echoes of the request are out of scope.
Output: 2:06
